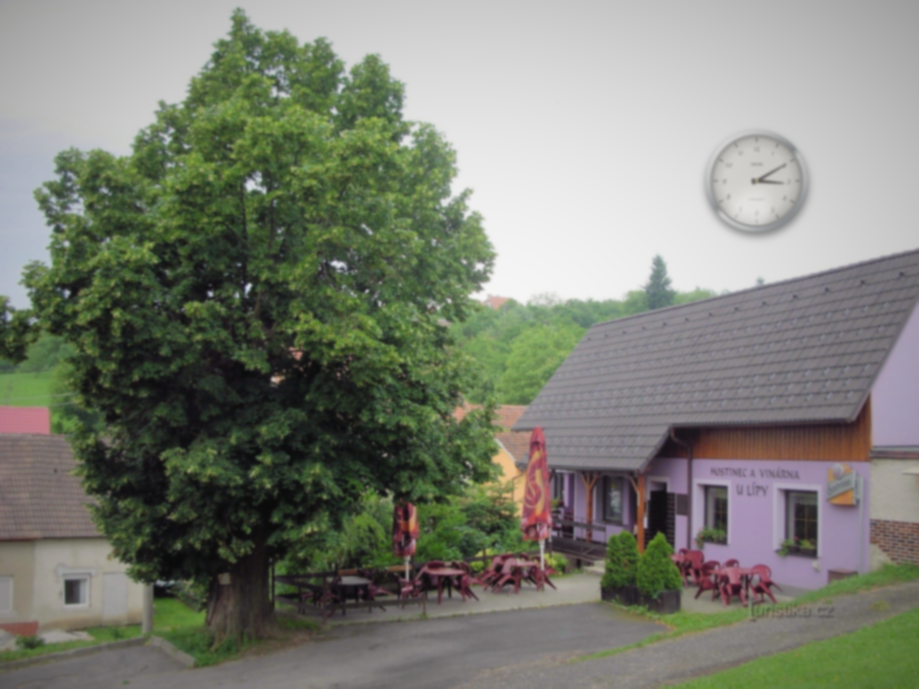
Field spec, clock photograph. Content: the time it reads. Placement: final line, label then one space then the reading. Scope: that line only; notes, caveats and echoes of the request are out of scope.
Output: 3:10
